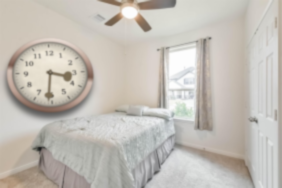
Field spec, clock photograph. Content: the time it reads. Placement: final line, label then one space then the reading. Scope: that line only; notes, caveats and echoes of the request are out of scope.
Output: 3:31
